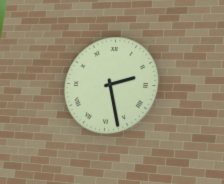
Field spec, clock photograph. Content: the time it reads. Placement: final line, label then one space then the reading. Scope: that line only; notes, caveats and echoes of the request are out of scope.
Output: 2:27
